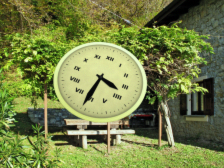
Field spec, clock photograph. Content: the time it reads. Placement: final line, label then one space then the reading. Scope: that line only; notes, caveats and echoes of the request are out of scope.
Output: 3:31
